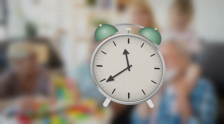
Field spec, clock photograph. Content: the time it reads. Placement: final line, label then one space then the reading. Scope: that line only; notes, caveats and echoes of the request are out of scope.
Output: 11:39
